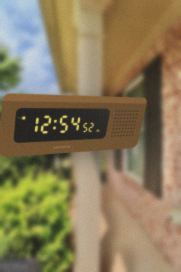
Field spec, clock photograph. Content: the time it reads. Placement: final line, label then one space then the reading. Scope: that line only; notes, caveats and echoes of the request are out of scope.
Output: 12:54:52
